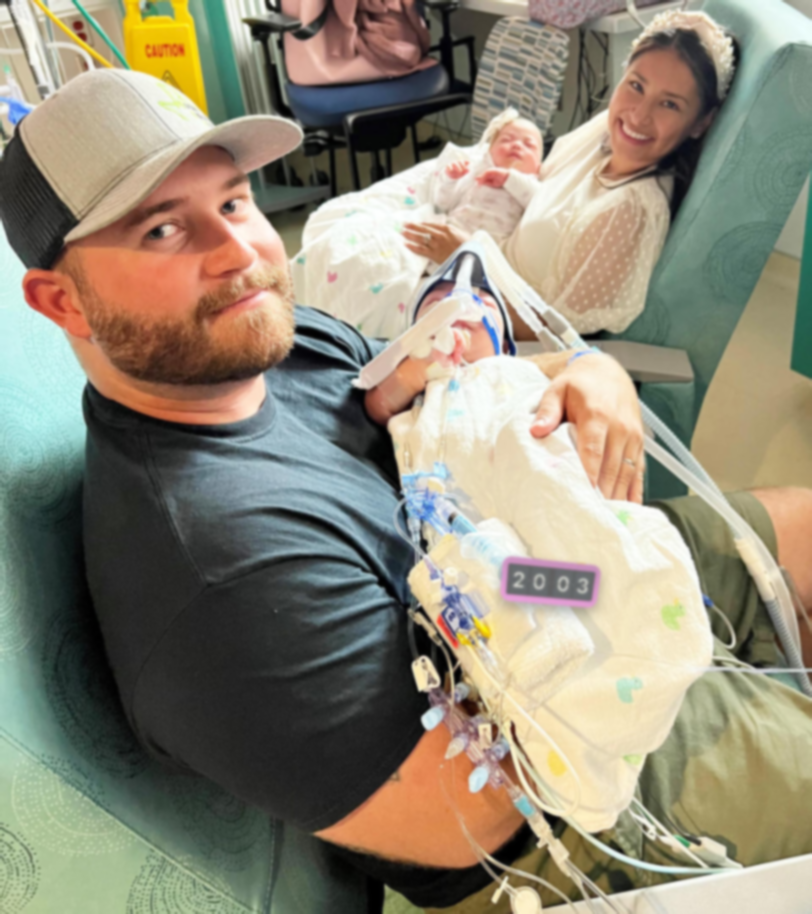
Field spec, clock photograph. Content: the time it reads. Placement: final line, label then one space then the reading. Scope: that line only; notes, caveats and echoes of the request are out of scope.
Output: 20:03
